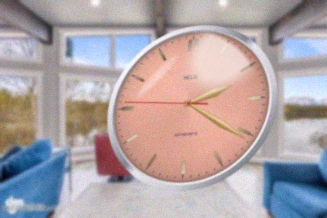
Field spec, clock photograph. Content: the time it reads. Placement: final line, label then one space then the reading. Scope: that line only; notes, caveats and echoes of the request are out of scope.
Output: 2:20:46
